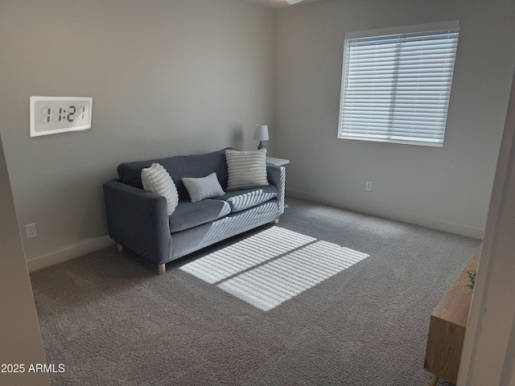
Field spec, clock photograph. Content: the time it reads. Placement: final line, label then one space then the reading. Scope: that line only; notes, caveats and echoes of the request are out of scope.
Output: 11:21
